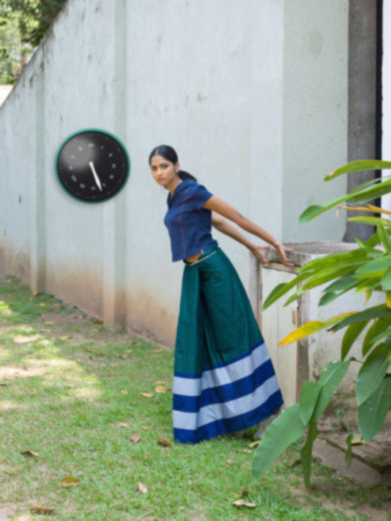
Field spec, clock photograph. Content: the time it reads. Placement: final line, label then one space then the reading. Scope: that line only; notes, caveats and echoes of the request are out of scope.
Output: 5:27
